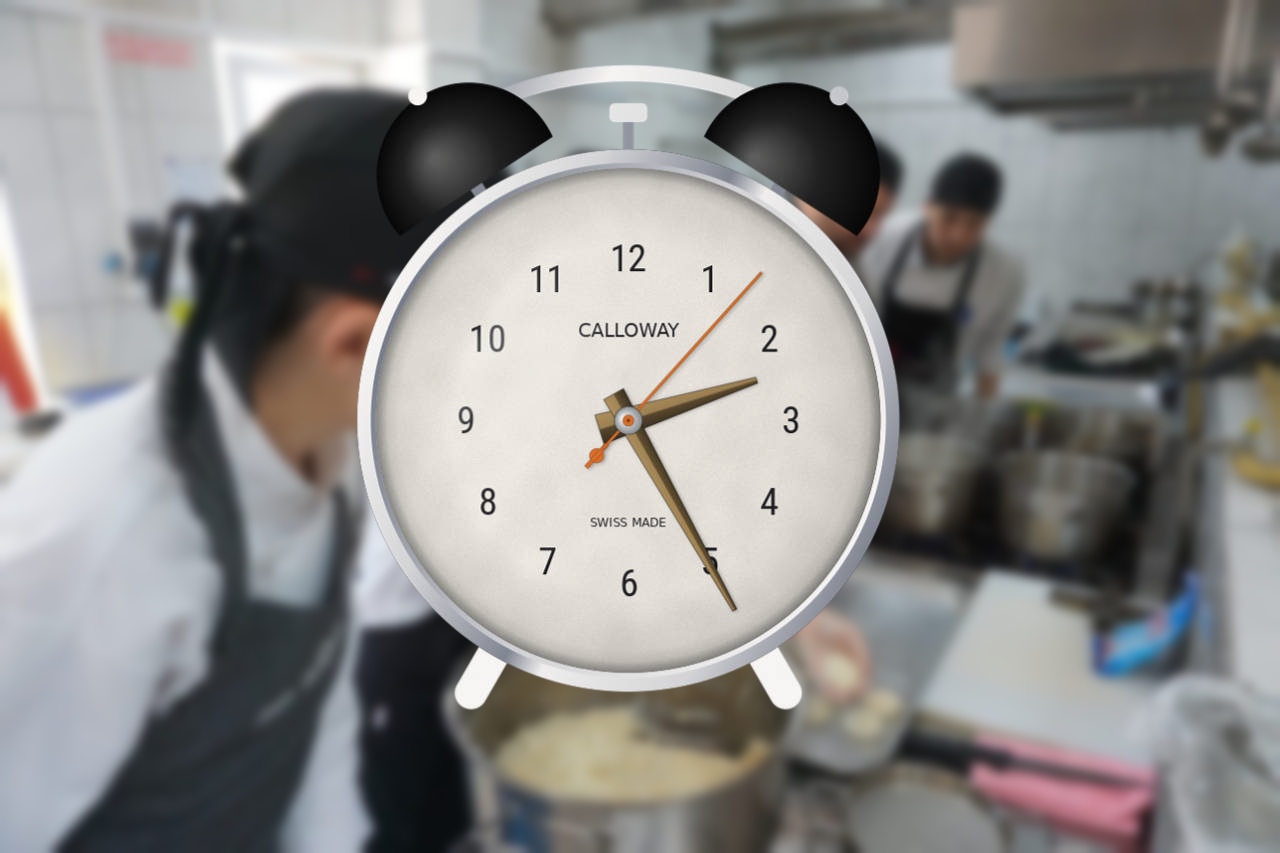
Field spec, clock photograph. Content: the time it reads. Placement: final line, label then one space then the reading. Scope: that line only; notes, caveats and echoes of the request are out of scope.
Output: 2:25:07
